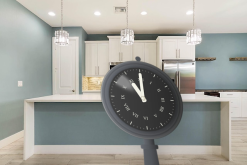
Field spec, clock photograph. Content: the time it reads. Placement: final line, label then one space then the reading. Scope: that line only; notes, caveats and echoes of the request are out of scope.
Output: 11:00
